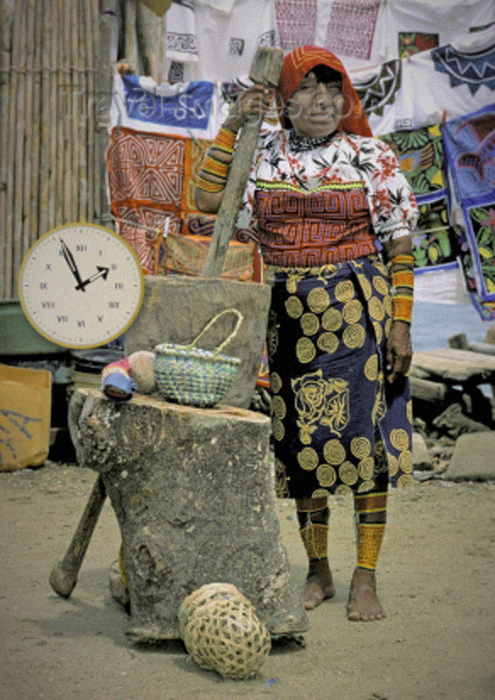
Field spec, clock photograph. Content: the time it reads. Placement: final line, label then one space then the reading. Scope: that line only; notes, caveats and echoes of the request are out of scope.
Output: 1:56
